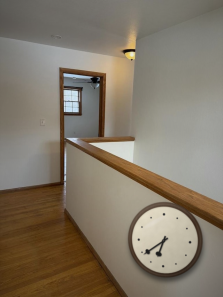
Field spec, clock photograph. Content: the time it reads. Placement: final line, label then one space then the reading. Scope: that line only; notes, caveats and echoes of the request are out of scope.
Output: 6:39
